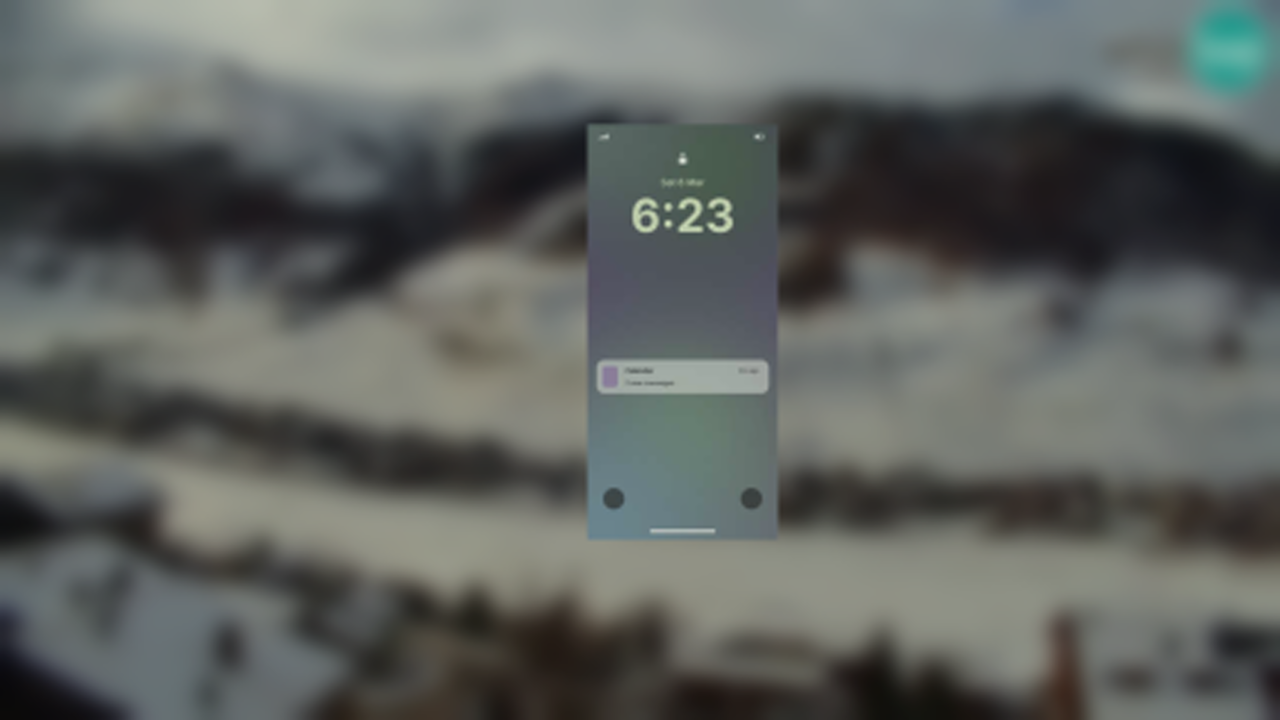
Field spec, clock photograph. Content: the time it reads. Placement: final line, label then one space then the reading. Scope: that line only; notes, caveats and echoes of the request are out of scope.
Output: 6:23
